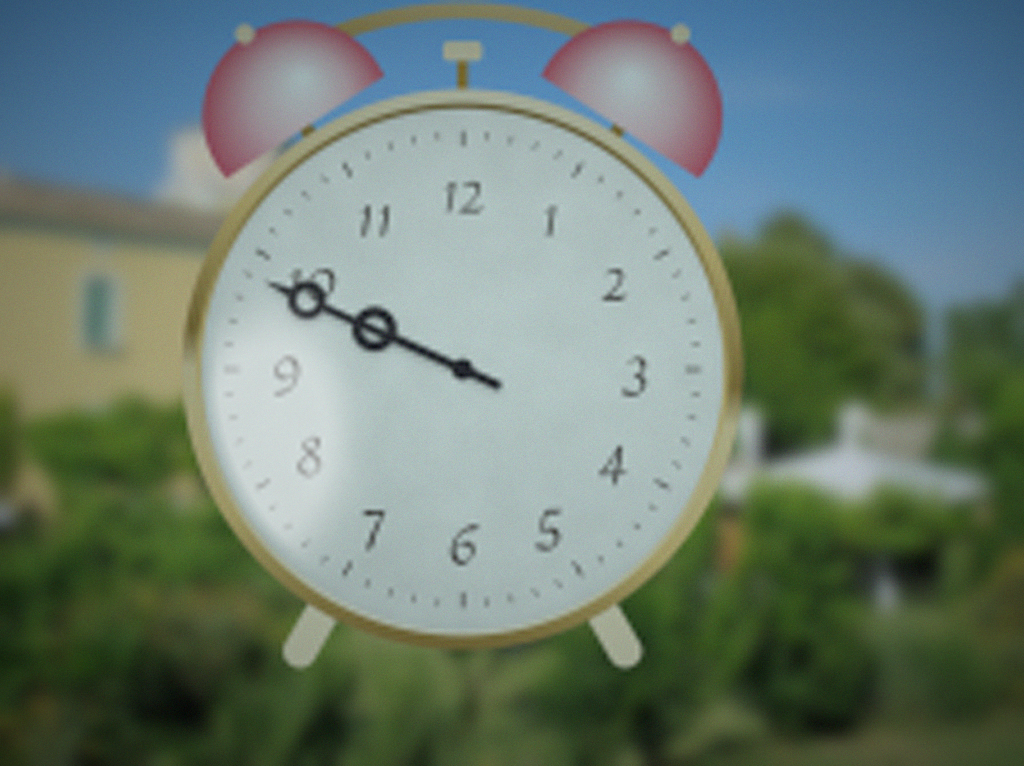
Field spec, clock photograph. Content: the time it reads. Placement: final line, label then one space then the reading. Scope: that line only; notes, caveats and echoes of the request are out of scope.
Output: 9:49
